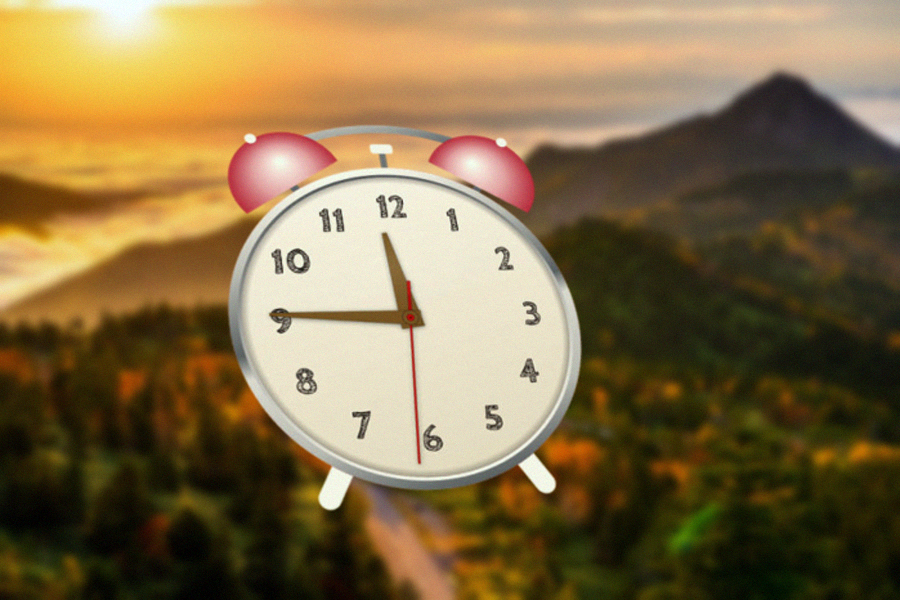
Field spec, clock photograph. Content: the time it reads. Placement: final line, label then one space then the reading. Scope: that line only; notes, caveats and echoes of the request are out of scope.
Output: 11:45:31
